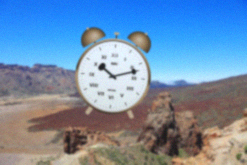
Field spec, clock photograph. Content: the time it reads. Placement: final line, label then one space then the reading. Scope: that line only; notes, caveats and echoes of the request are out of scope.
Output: 10:12
